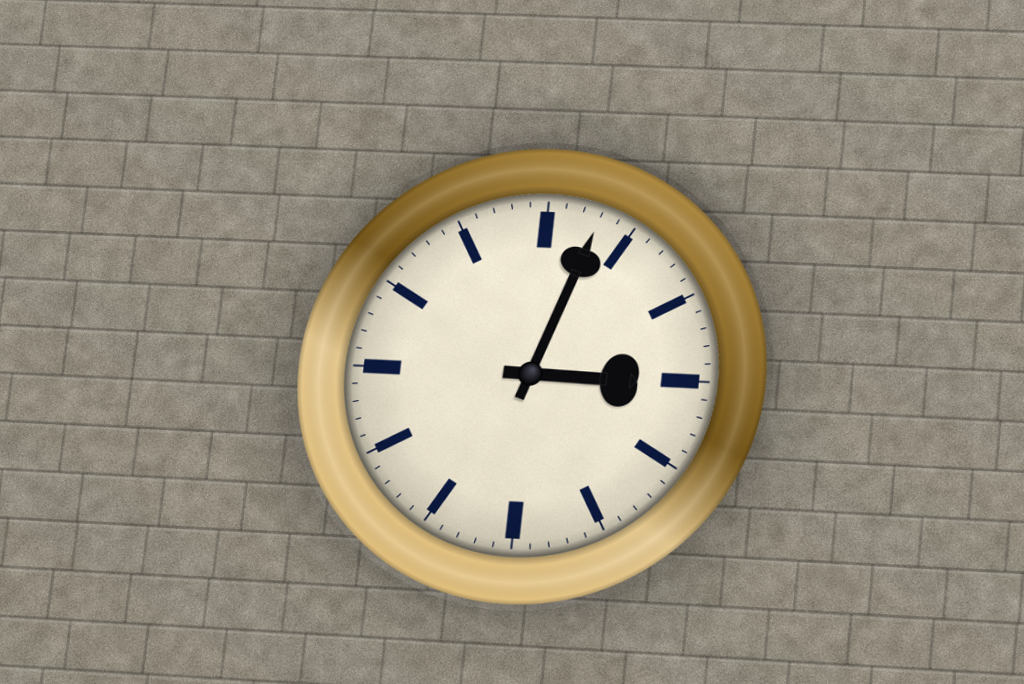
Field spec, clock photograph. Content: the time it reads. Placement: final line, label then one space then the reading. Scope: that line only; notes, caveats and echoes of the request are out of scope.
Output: 3:03
